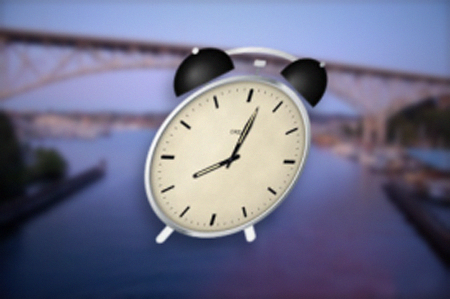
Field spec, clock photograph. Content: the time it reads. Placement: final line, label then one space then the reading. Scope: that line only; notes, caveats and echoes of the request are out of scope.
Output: 8:02
